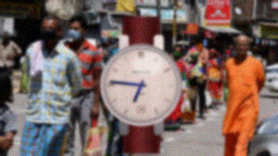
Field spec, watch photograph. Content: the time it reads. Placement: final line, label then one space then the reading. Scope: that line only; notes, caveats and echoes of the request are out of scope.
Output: 6:46
